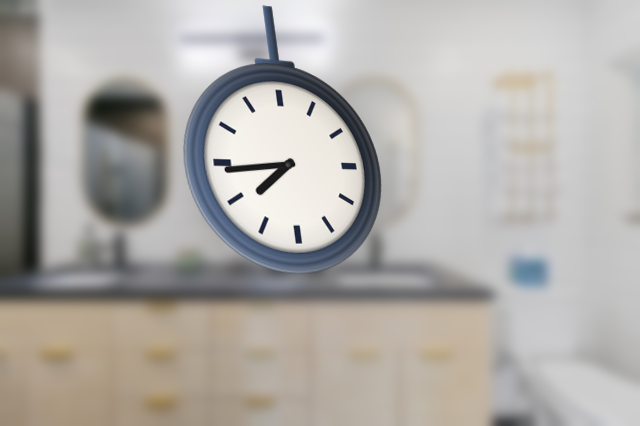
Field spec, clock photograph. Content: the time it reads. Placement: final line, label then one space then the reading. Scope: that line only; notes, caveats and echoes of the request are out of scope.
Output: 7:44
